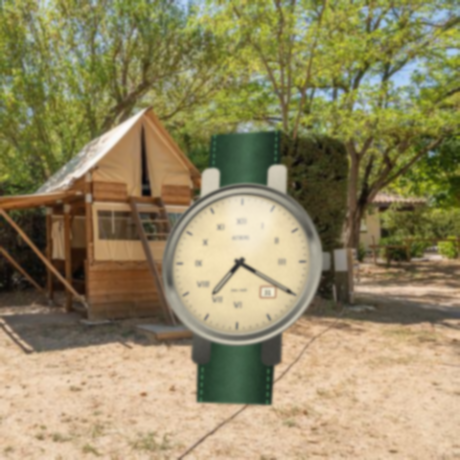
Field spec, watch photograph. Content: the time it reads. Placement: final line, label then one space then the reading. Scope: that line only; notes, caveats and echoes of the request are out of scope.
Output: 7:20
